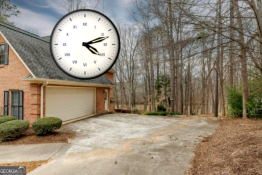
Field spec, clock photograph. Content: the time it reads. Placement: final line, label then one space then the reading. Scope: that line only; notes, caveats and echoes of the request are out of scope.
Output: 4:12
